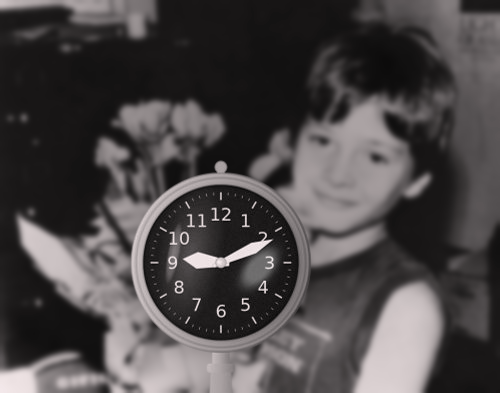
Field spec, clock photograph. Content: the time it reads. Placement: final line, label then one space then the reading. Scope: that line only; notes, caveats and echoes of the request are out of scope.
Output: 9:11
